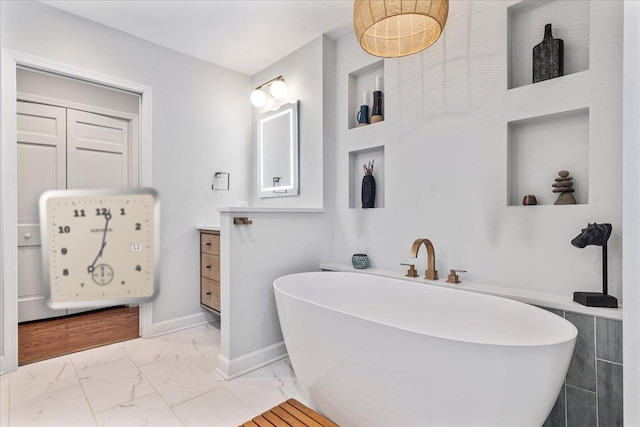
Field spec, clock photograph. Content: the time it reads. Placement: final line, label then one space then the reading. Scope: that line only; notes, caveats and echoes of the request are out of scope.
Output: 7:02
